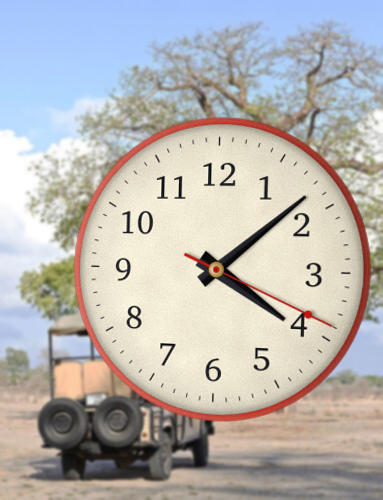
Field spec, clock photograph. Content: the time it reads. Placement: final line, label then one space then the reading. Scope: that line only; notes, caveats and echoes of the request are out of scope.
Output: 4:08:19
